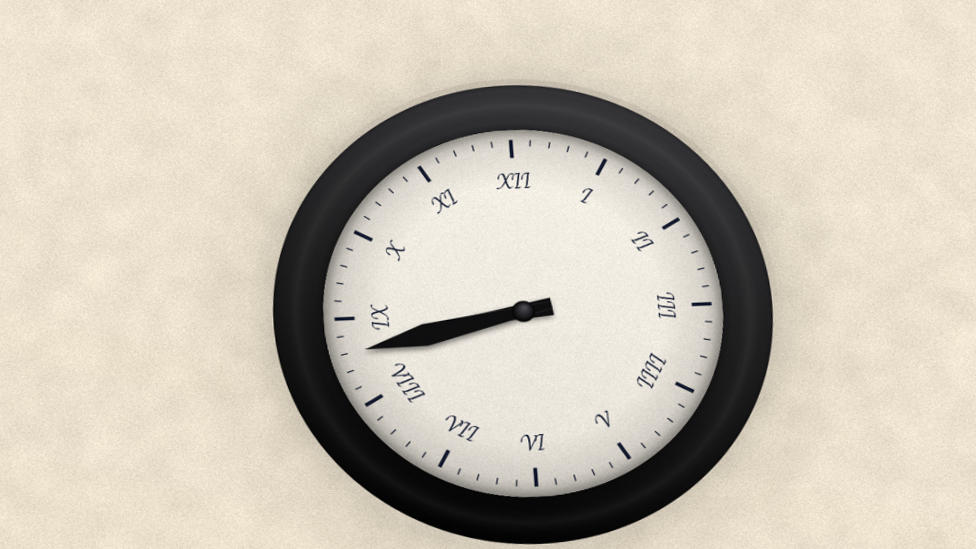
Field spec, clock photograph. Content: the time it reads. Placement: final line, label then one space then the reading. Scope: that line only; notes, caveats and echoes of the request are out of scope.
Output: 8:43
